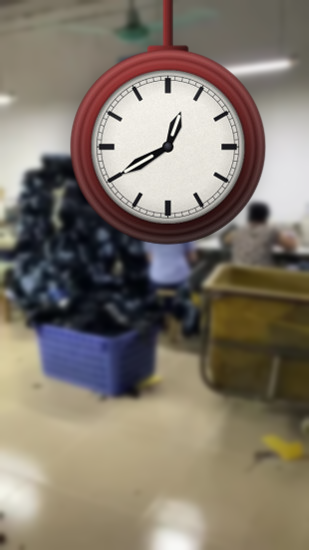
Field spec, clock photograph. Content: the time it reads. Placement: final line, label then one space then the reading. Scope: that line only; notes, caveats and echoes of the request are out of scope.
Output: 12:40
